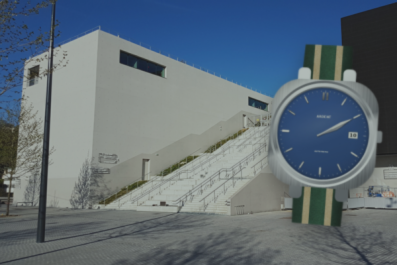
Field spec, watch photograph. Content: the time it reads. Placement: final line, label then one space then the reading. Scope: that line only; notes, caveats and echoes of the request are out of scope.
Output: 2:10
